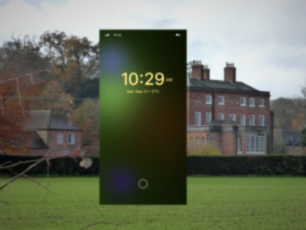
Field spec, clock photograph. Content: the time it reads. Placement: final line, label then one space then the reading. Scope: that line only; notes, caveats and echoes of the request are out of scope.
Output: 10:29
